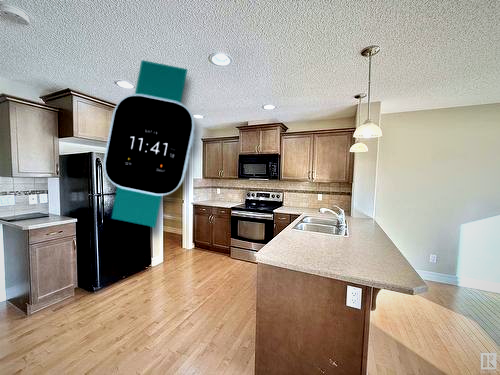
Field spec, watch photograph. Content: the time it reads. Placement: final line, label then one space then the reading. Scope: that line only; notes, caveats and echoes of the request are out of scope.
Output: 11:41
